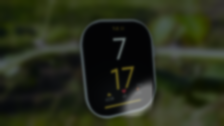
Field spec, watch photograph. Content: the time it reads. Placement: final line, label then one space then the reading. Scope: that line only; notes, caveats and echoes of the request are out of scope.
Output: 7:17
